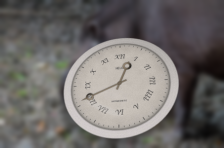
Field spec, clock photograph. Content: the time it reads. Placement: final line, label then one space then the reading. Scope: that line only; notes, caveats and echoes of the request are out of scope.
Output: 12:41
